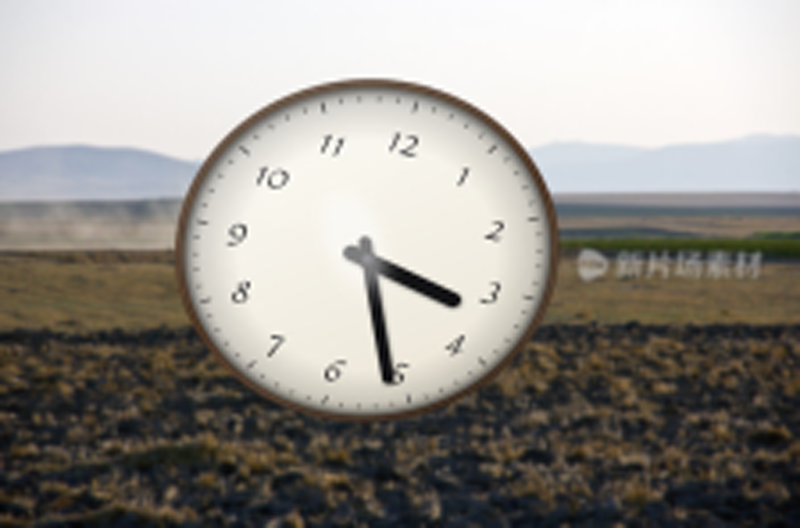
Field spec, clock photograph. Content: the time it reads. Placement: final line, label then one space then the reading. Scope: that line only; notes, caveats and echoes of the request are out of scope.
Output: 3:26
